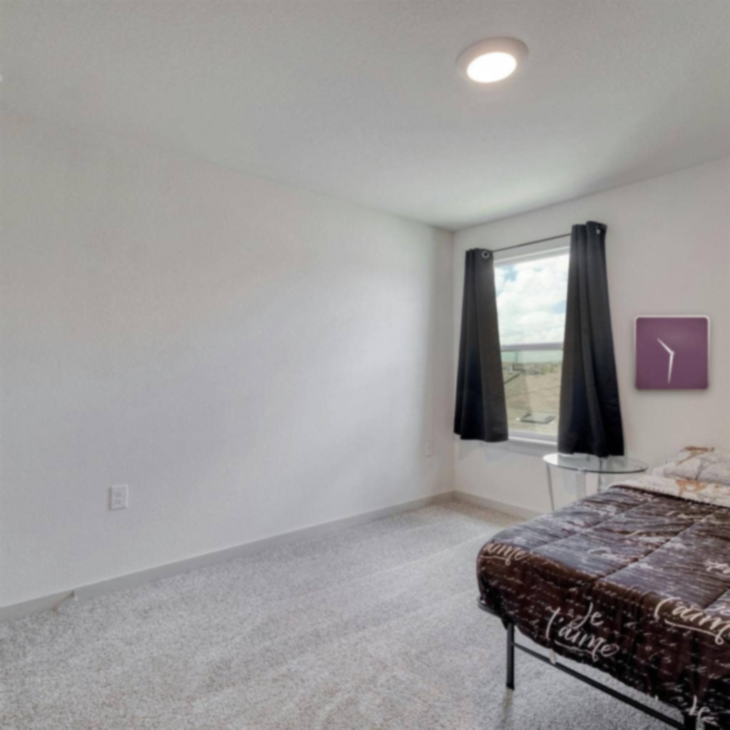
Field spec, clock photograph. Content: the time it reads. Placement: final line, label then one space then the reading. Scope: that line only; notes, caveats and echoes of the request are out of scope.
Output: 10:31
